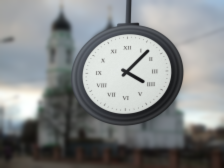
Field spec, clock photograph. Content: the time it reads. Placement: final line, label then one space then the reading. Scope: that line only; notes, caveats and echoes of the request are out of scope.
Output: 4:07
